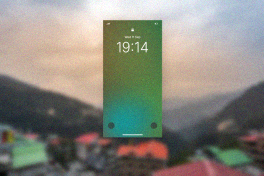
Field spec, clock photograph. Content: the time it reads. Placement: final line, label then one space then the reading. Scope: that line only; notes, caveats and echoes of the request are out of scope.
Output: 19:14
